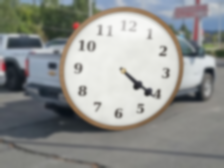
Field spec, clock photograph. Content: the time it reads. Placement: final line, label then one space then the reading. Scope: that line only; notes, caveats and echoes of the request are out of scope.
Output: 4:21
